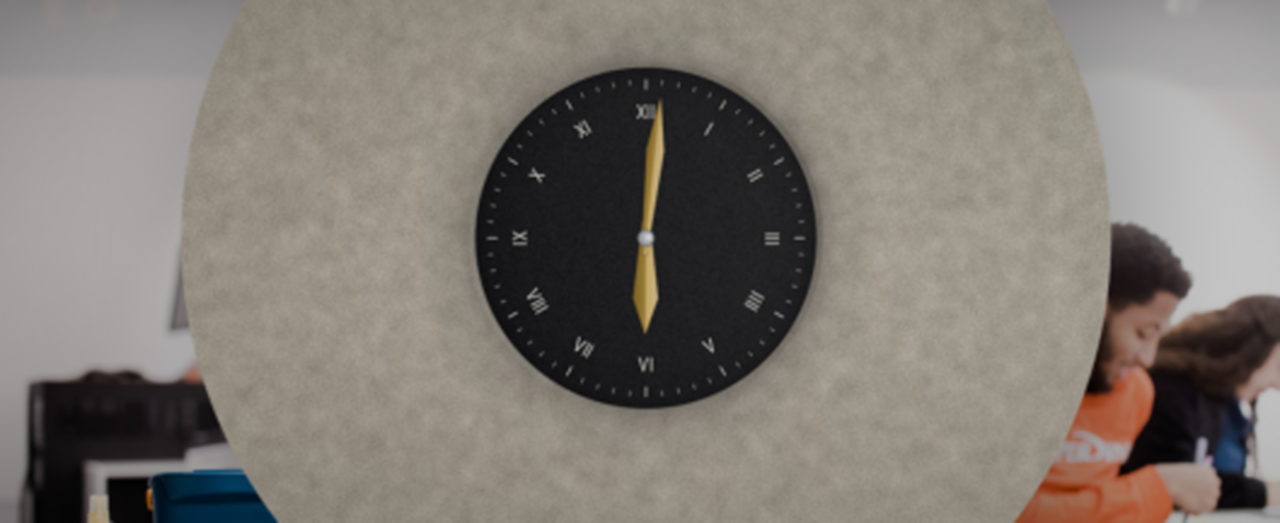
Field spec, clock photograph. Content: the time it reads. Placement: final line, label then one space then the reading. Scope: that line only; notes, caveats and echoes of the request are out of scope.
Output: 6:01
